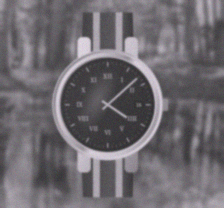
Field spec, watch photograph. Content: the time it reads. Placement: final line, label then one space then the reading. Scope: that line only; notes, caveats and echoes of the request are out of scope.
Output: 4:08
